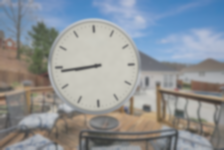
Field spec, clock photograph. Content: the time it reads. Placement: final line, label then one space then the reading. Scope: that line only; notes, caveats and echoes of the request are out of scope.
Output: 8:44
